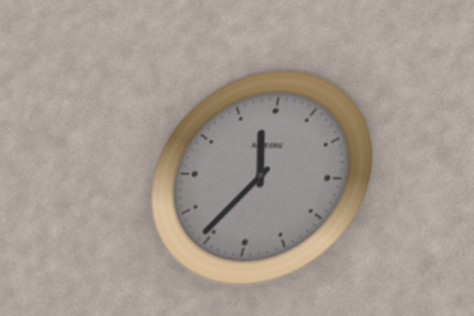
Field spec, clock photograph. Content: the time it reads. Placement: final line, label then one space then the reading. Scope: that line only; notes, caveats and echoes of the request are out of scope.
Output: 11:36
